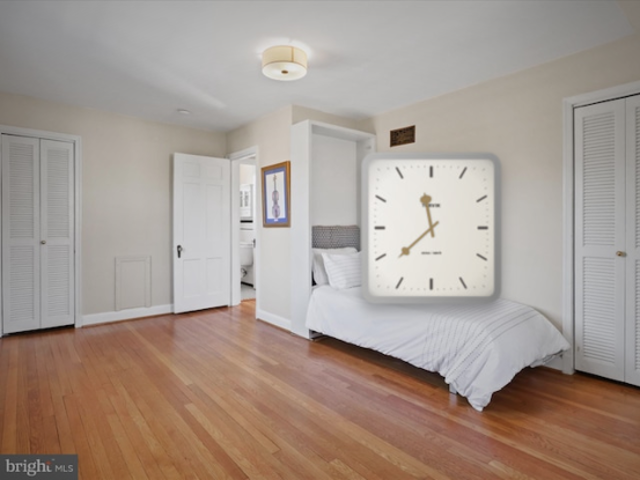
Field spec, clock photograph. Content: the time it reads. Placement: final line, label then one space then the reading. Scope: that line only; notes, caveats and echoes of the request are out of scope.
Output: 11:38
